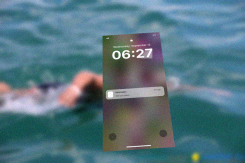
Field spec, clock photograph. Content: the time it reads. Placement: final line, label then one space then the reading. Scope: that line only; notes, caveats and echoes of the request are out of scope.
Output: 6:27
